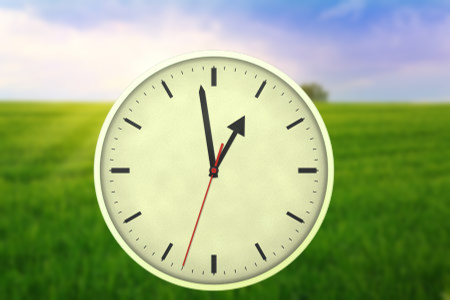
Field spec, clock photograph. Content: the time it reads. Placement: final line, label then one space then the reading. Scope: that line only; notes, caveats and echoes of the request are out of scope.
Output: 12:58:33
